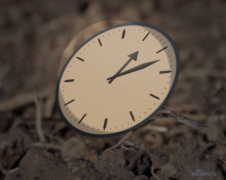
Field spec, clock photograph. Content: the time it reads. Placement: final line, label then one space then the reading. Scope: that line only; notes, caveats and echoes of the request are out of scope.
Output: 1:12
